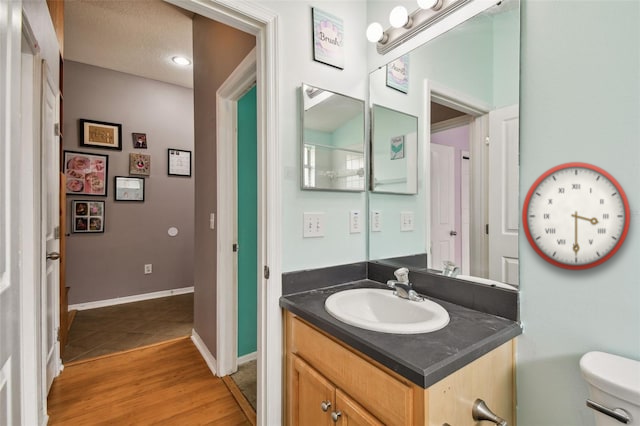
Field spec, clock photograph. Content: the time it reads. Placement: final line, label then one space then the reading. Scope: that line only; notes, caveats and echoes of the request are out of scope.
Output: 3:30
